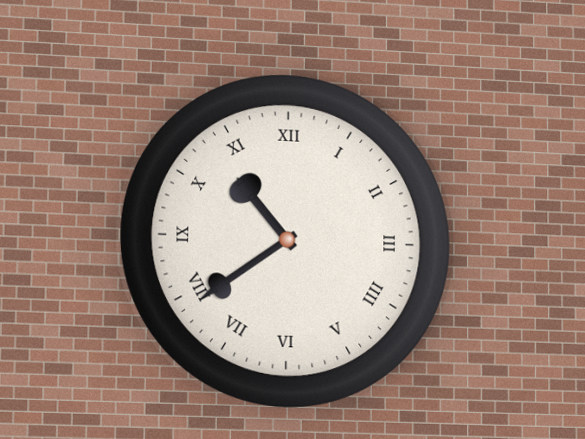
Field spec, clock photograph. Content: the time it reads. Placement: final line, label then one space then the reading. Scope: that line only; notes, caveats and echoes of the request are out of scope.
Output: 10:39
